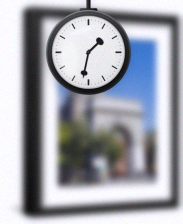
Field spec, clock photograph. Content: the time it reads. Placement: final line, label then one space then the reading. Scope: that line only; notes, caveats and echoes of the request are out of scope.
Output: 1:32
